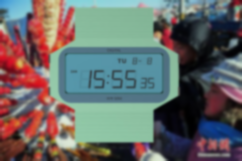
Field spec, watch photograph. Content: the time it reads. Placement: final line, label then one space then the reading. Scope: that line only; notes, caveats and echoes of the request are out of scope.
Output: 15:55
